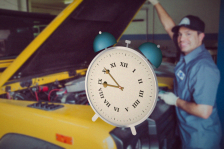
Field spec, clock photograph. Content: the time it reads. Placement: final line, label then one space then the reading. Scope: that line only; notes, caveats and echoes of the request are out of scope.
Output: 8:51
